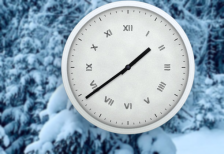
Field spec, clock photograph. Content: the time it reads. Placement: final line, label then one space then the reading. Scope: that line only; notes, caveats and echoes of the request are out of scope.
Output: 1:39
